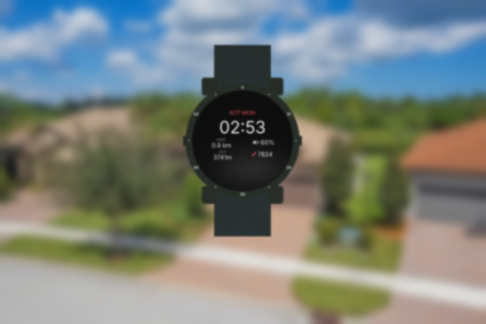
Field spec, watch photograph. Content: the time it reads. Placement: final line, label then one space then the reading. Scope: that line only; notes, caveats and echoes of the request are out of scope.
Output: 2:53
